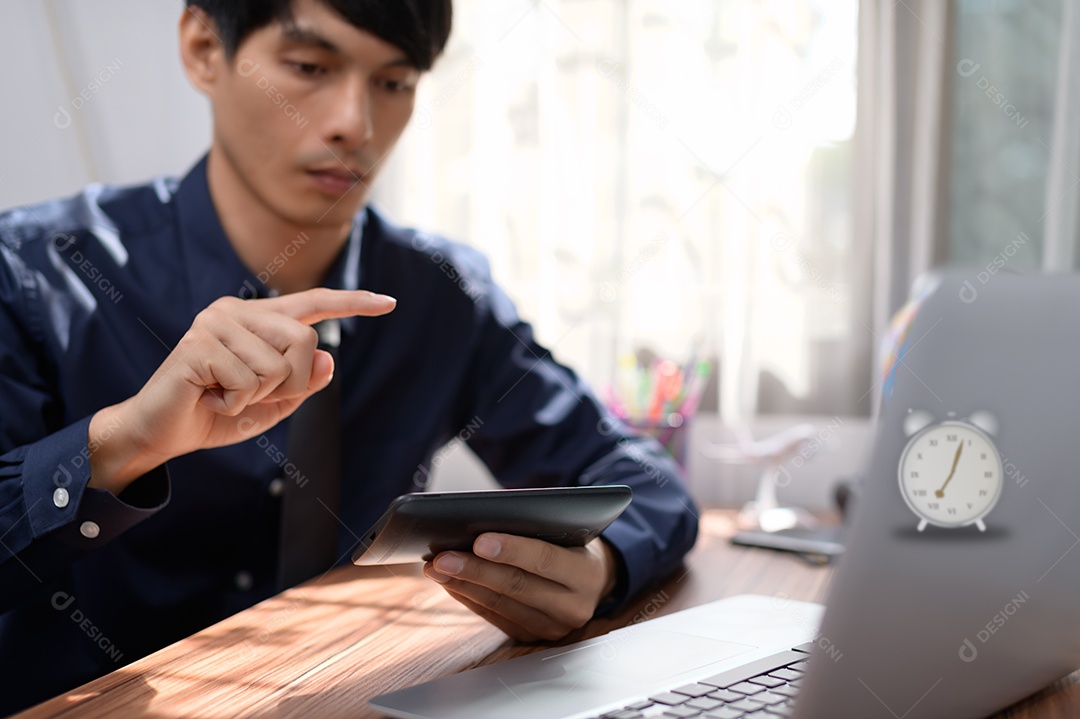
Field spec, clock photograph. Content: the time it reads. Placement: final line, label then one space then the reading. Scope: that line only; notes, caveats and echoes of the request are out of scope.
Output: 7:03
